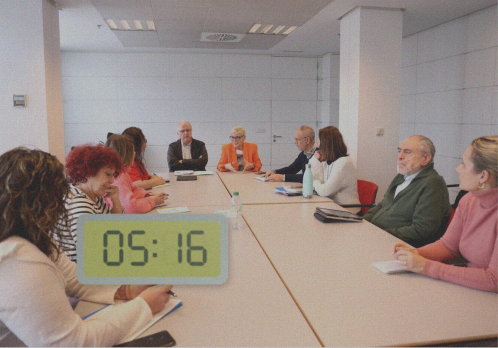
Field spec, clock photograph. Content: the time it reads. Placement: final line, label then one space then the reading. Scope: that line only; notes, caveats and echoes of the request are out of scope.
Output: 5:16
